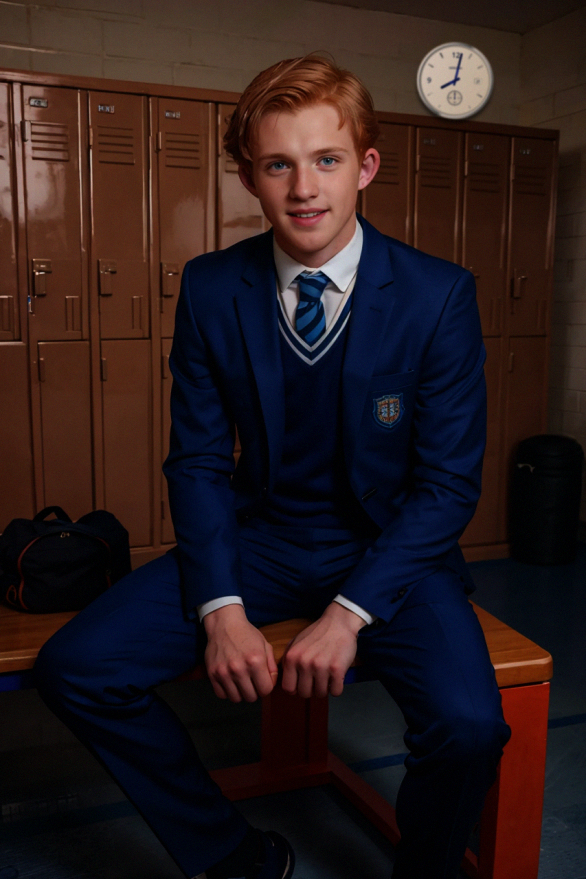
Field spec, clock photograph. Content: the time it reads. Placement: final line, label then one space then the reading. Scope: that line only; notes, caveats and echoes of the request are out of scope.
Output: 8:02
